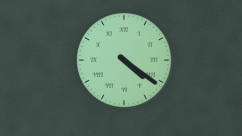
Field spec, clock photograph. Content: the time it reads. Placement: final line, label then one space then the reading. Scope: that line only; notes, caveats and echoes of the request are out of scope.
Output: 4:21
